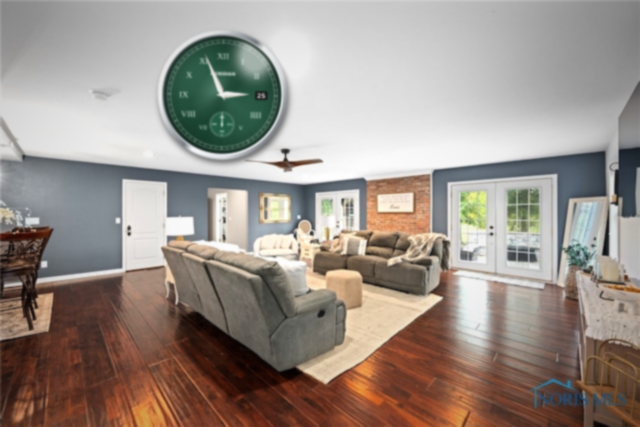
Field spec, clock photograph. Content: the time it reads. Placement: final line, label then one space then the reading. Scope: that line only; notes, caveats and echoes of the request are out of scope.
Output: 2:56
